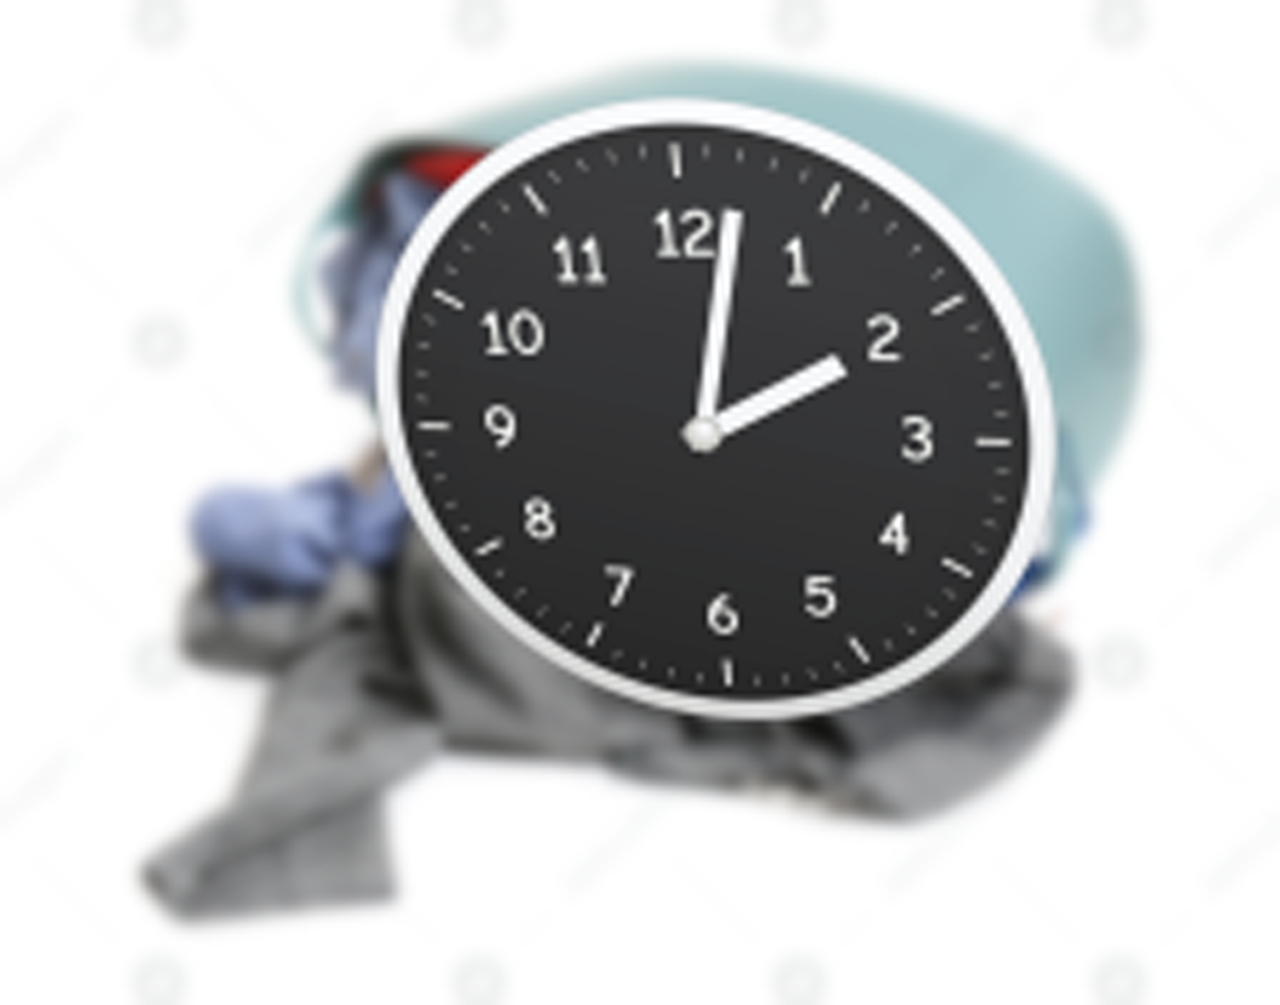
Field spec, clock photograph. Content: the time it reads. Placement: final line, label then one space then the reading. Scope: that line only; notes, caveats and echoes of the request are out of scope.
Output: 2:02
